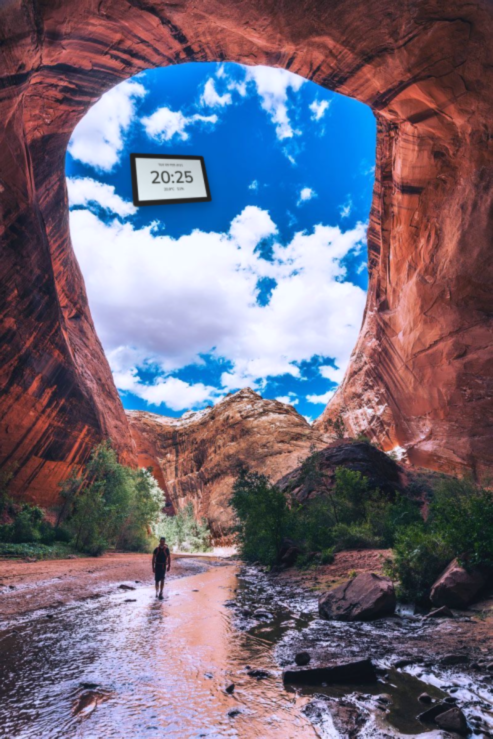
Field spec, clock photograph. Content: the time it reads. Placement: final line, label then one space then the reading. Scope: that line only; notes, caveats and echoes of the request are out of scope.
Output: 20:25
